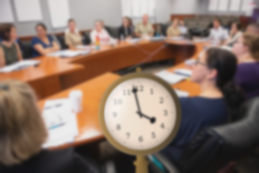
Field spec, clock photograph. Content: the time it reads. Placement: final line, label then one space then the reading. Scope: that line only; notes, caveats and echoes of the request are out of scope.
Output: 3:58
